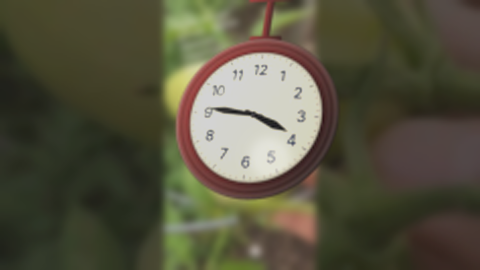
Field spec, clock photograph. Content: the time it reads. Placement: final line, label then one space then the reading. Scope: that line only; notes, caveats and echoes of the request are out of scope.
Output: 3:46
